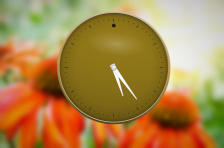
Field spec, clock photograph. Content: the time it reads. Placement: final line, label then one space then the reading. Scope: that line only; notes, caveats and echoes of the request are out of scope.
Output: 5:24
